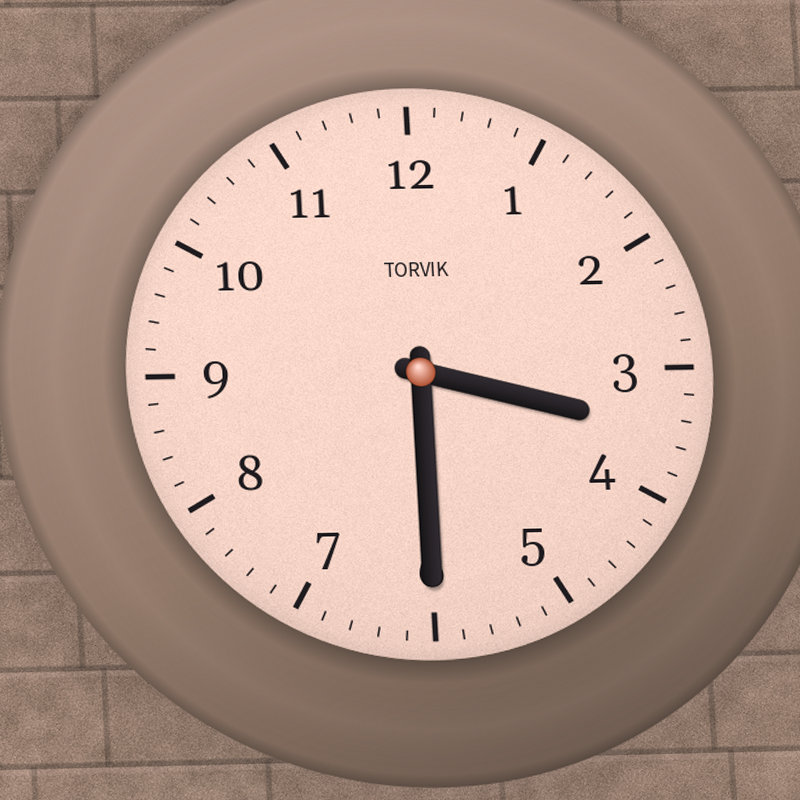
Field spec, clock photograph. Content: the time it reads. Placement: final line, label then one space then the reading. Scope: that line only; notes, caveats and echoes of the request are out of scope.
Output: 3:30
